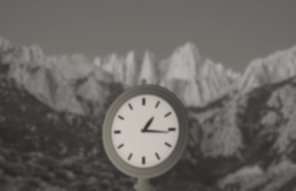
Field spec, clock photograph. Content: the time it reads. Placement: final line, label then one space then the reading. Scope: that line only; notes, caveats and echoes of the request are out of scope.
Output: 1:16
